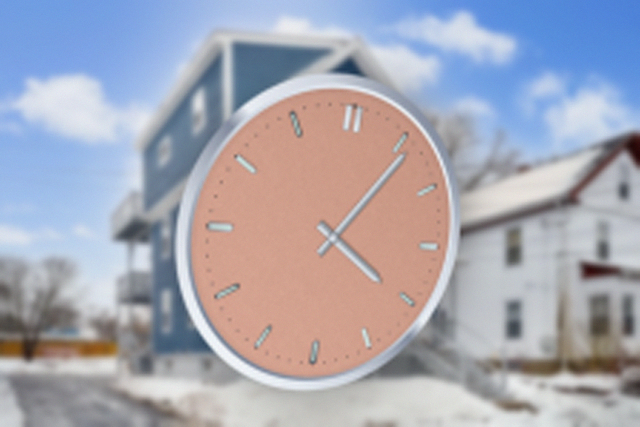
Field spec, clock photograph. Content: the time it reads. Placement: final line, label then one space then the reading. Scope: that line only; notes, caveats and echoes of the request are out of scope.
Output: 4:06
